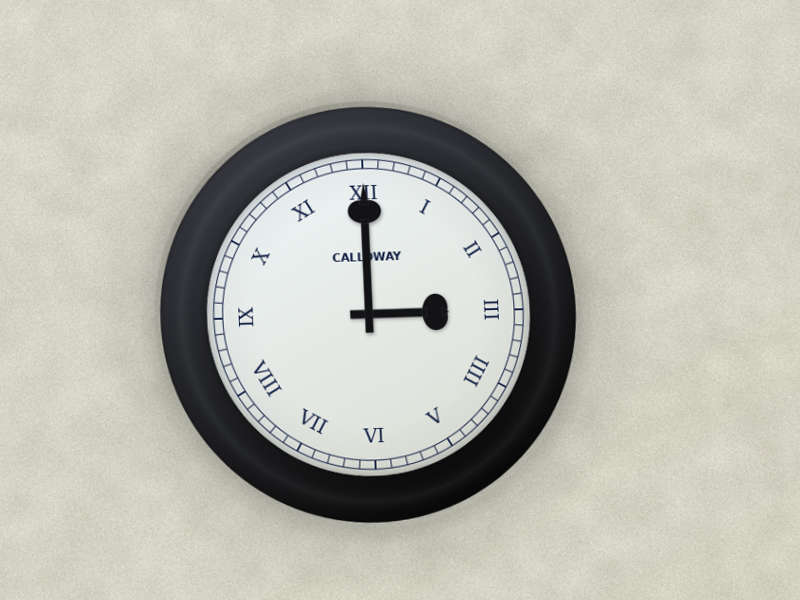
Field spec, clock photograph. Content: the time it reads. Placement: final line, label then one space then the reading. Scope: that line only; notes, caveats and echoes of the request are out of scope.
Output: 3:00
